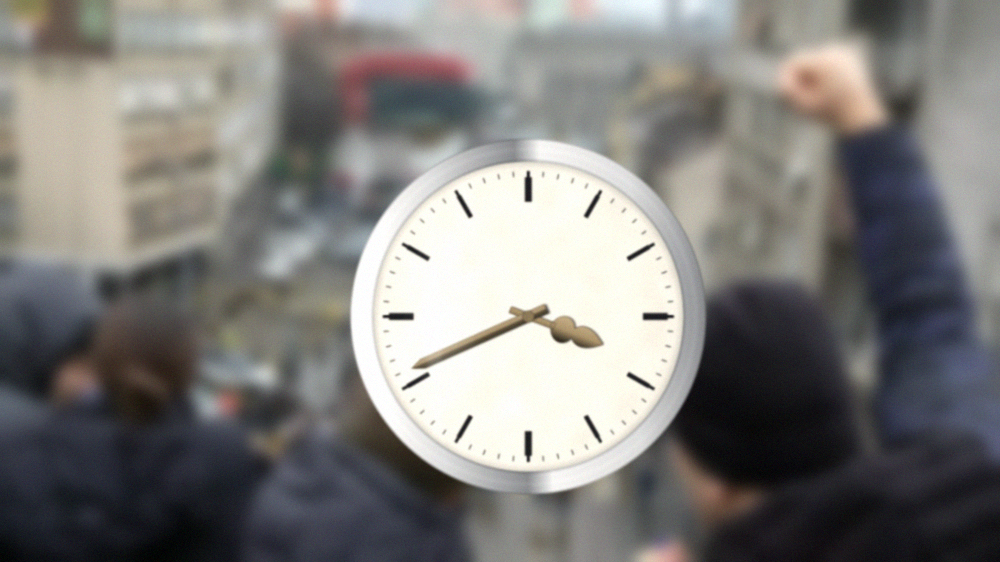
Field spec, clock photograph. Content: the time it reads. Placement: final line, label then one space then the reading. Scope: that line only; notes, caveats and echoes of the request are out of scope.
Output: 3:41
